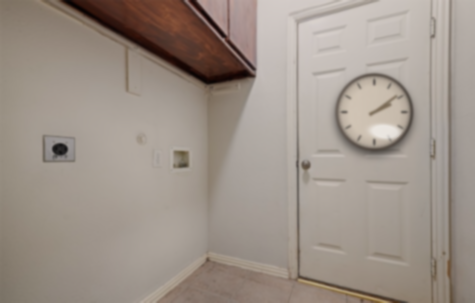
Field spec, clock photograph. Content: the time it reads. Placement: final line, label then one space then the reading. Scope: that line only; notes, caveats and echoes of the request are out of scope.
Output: 2:09
